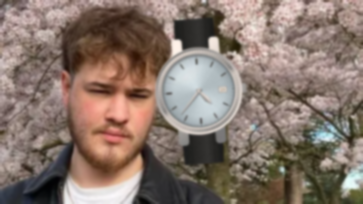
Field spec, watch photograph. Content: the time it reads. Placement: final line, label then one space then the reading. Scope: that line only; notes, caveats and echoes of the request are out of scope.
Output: 4:37
